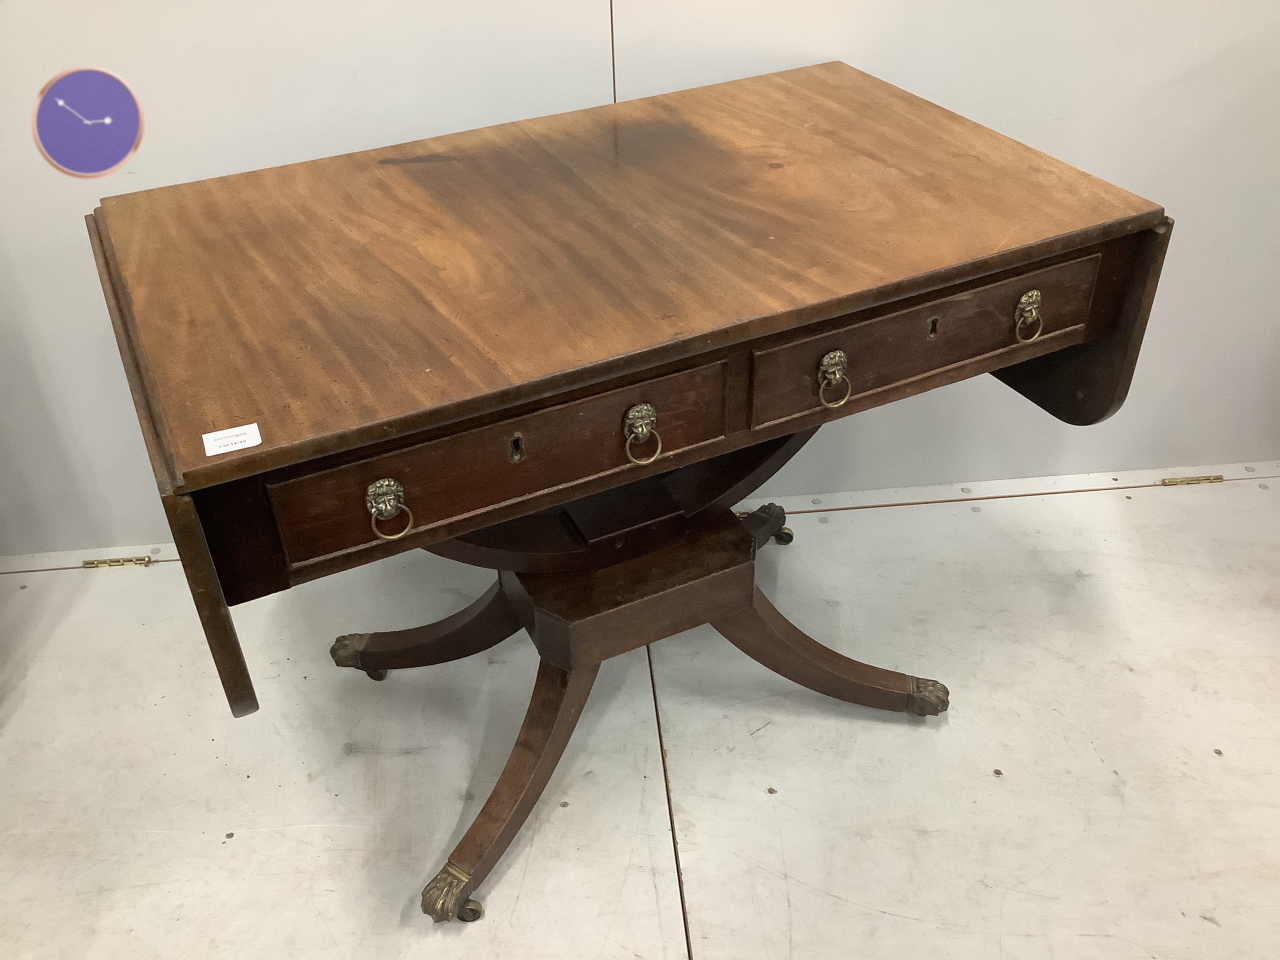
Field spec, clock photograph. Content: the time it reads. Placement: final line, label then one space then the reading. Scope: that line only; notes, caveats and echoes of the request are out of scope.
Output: 2:51
